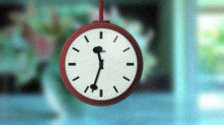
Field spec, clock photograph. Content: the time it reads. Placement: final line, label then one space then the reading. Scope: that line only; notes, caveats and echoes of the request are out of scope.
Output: 11:33
